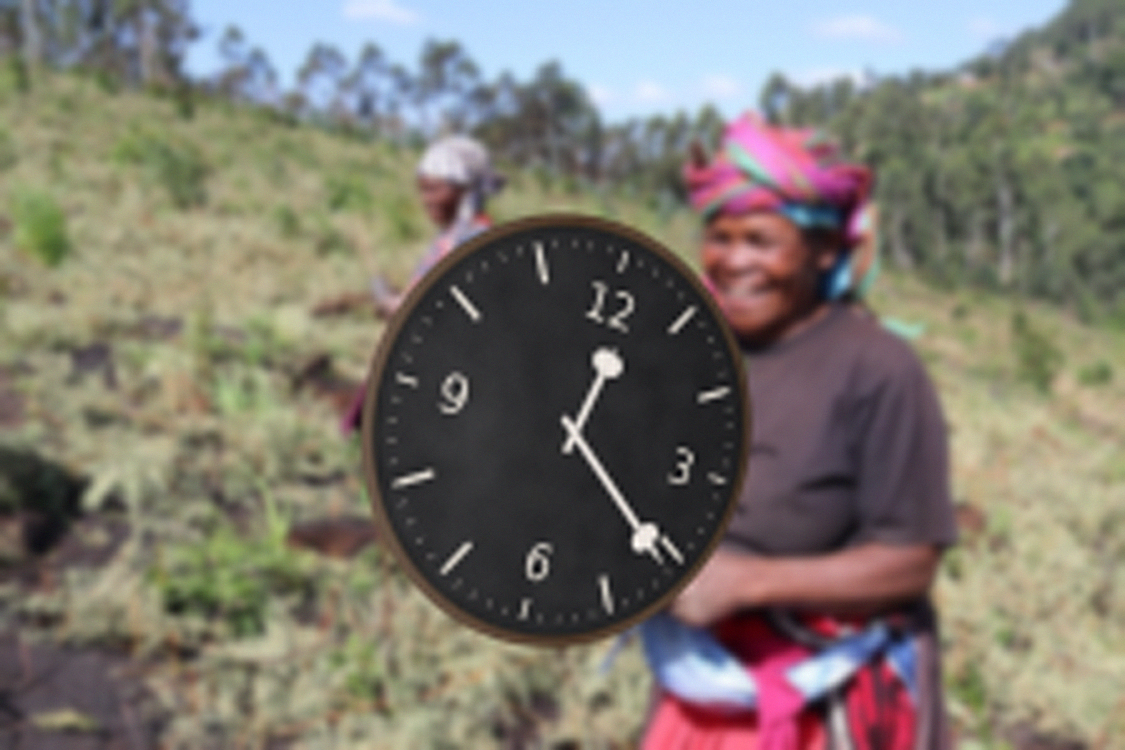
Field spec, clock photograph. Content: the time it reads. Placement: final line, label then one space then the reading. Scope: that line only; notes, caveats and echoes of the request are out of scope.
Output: 12:21
